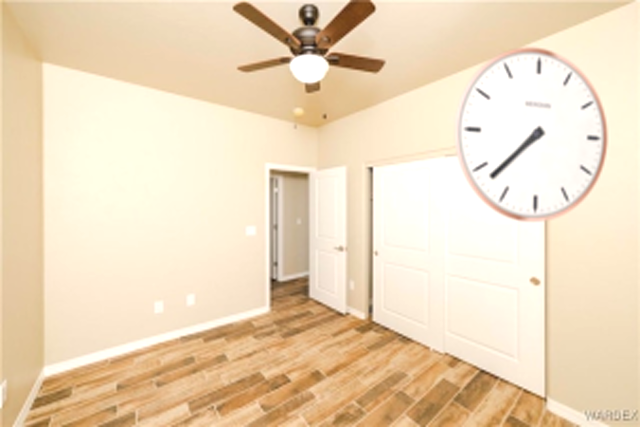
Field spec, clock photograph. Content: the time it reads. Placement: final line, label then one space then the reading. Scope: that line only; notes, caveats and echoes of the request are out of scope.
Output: 7:38
